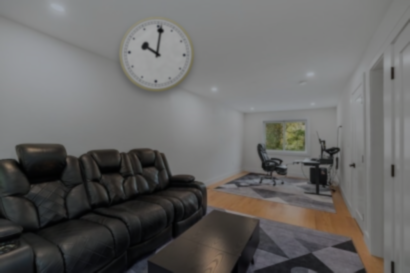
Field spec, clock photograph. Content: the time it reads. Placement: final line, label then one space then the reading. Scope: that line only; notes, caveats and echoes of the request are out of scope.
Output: 10:01
